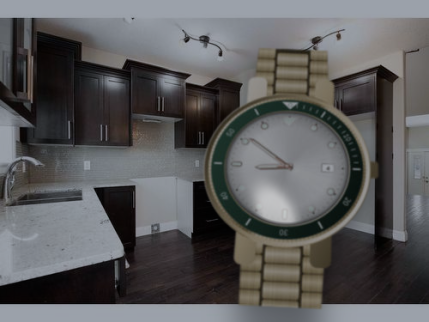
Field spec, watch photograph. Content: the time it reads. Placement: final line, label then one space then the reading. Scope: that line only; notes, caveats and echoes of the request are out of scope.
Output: 8:51
